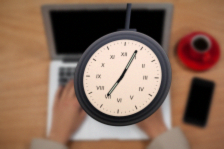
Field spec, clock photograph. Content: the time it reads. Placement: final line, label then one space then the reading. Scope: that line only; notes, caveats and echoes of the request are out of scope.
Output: 7:04
